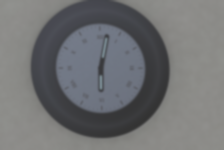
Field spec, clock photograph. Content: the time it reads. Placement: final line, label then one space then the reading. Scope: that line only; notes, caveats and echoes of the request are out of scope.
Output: 6:02
